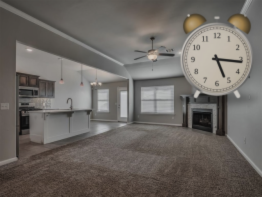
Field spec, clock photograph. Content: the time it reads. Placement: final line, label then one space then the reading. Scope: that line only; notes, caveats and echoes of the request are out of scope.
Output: 5:16
